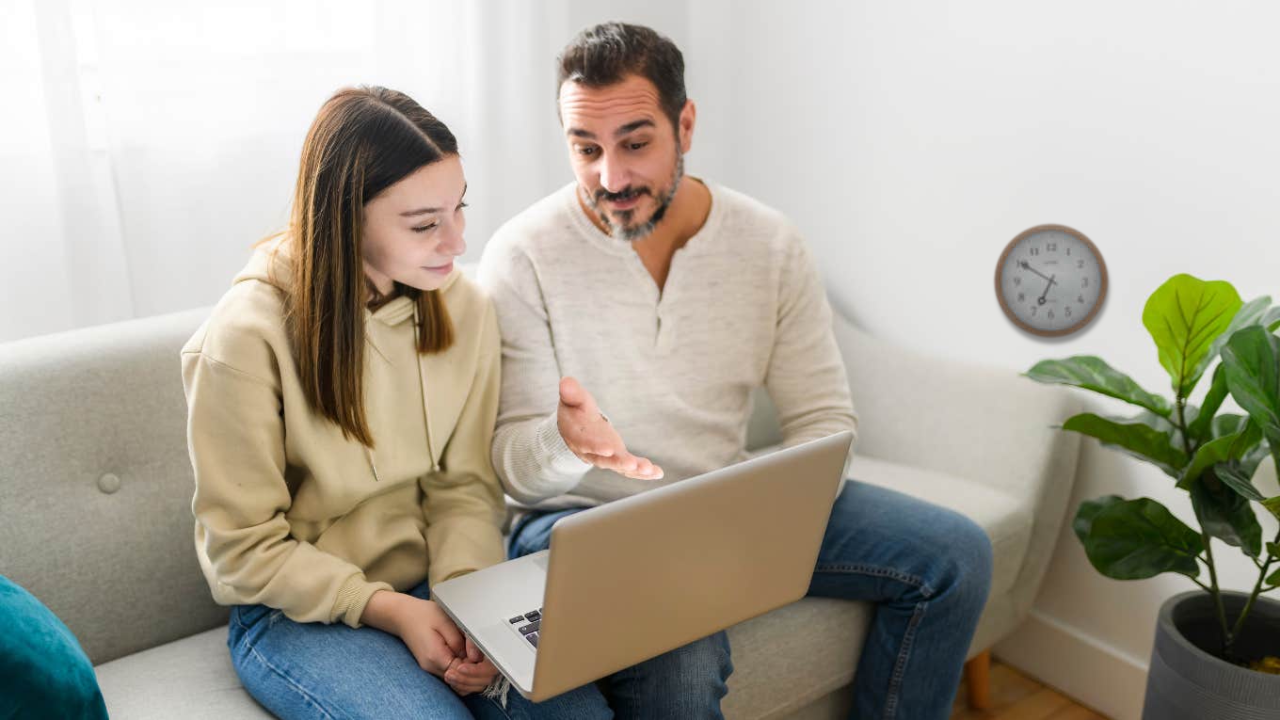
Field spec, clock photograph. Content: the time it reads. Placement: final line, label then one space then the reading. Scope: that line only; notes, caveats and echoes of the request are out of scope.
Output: 6:50
